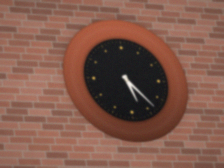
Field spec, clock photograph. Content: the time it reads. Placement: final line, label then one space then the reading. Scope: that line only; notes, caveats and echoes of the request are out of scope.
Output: 5:23
